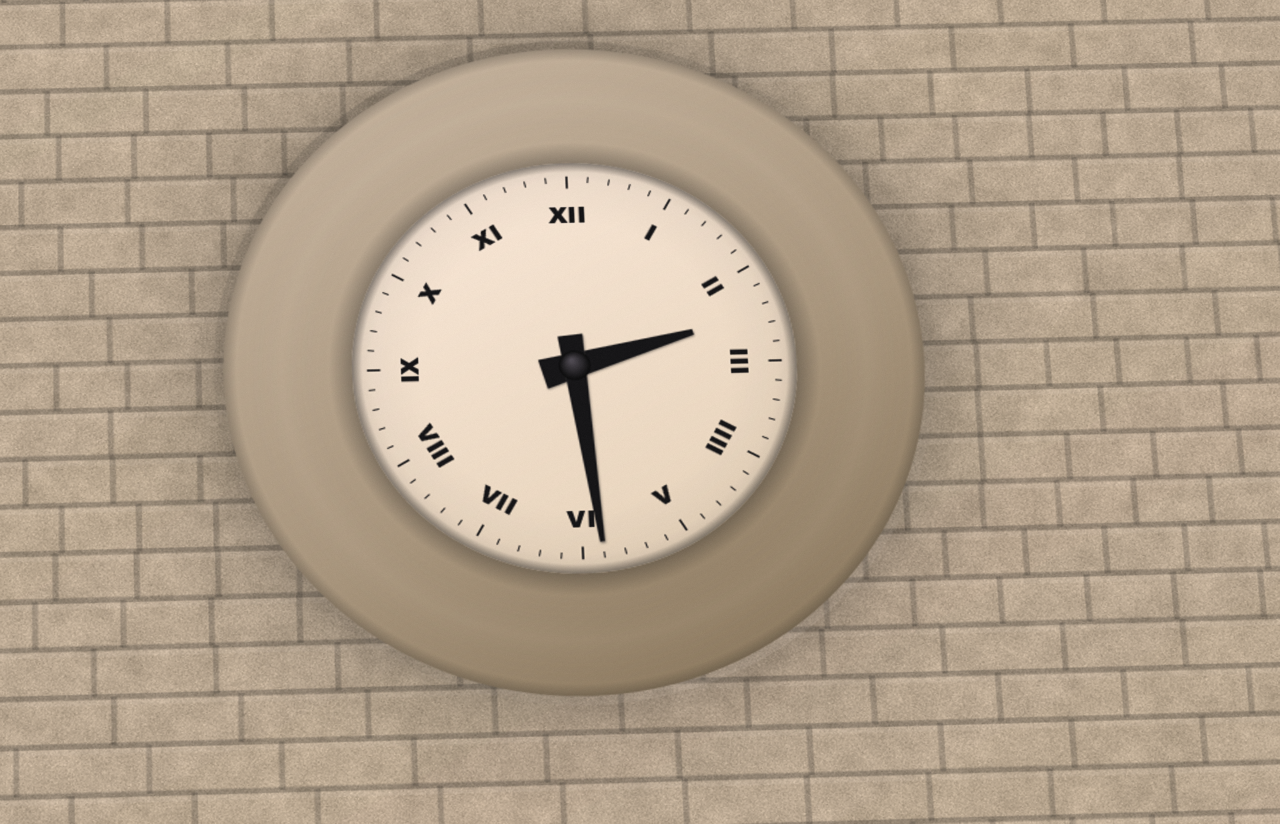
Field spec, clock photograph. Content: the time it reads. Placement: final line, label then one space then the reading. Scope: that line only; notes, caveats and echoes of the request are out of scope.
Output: 2:29
